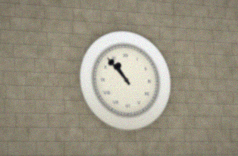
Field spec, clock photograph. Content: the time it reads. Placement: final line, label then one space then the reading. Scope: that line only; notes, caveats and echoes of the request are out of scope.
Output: 10:53
